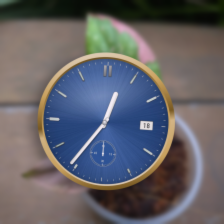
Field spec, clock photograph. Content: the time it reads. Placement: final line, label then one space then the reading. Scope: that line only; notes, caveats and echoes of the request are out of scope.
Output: 12:36
